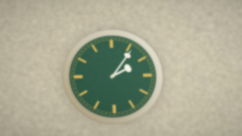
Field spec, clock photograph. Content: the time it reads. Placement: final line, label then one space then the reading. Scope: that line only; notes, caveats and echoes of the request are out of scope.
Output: 2:06
